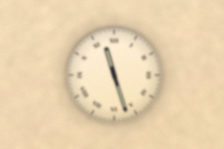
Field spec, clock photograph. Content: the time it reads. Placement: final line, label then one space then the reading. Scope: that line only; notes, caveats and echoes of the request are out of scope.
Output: 11:27
